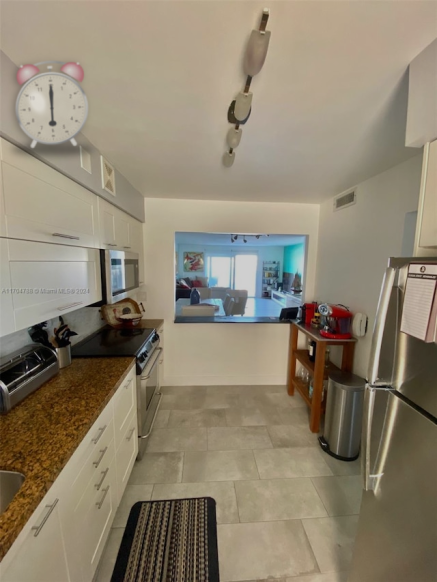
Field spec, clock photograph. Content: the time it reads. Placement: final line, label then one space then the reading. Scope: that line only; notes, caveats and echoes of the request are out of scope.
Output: 6:00
